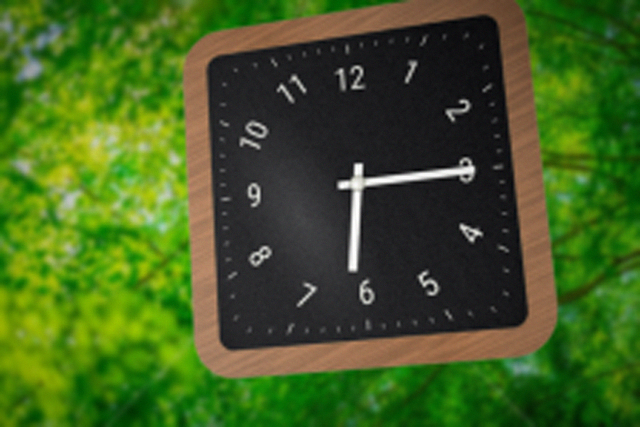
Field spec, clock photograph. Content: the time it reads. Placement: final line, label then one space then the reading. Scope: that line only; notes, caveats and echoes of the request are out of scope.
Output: 6:15
